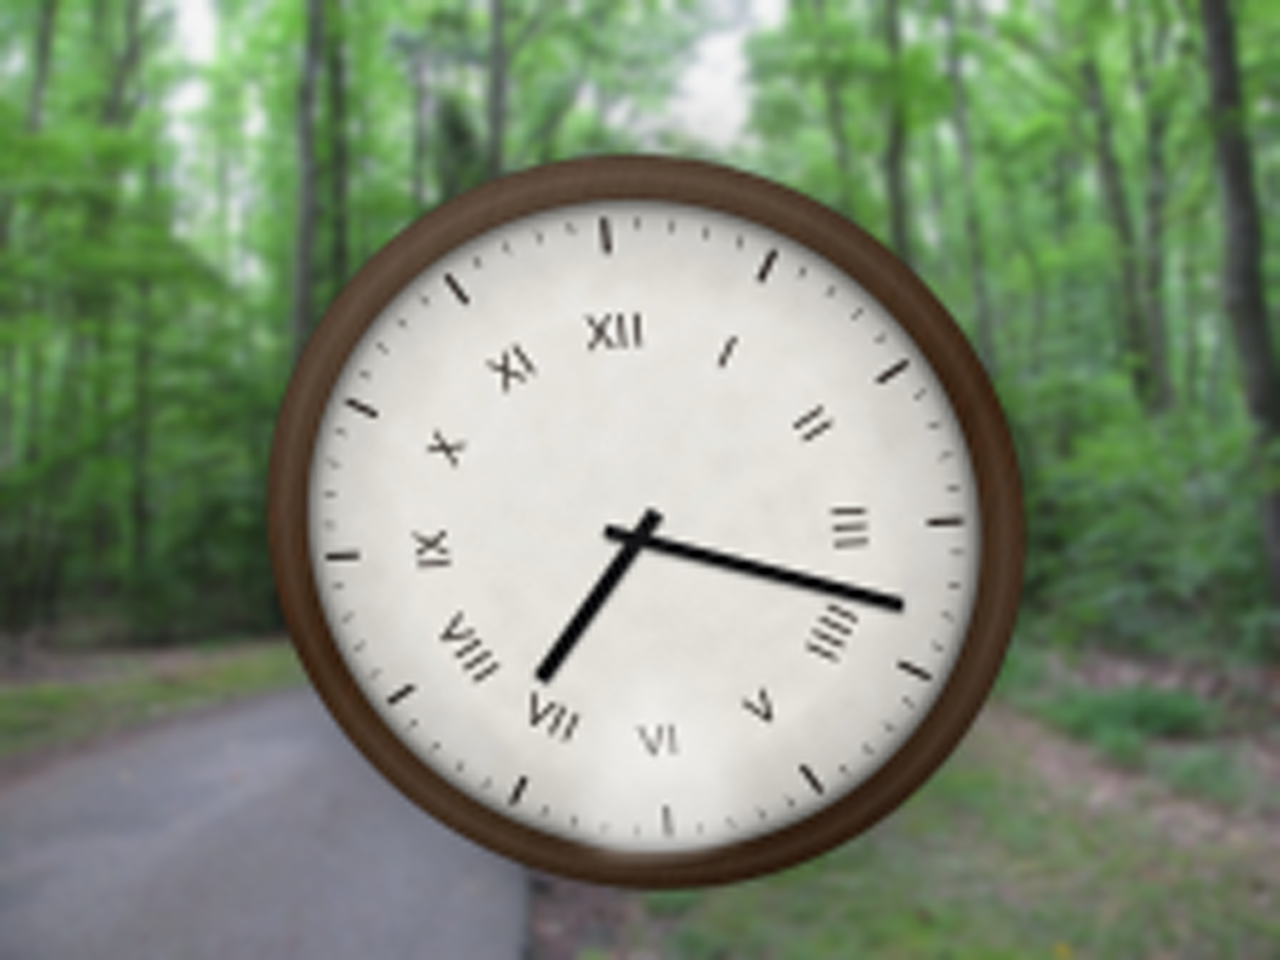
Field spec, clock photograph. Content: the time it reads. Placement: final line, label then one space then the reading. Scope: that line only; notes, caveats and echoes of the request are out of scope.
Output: 7:18
